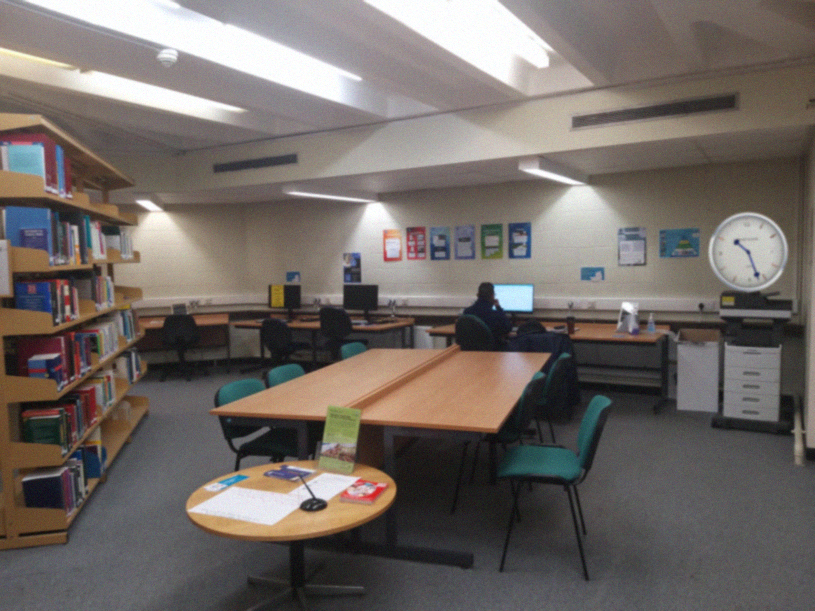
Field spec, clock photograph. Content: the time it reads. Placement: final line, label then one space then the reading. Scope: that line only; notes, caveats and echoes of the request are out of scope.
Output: 10:27
